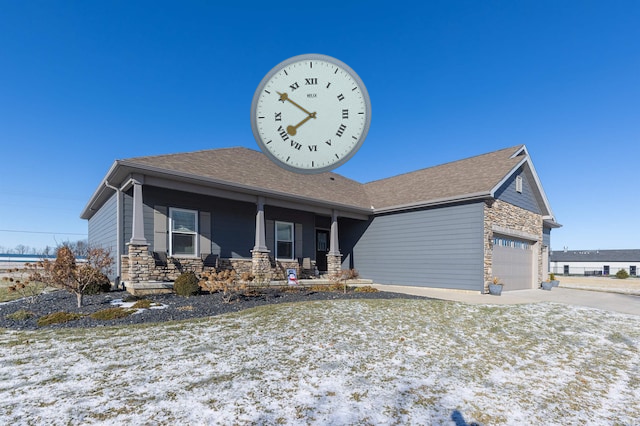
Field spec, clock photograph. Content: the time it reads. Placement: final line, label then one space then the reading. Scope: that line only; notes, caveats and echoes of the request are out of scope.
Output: 7:51
